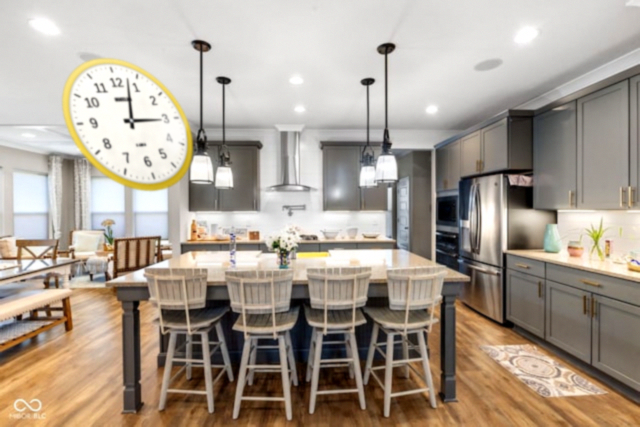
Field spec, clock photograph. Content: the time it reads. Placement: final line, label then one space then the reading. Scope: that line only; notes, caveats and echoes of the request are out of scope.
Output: 3:03
